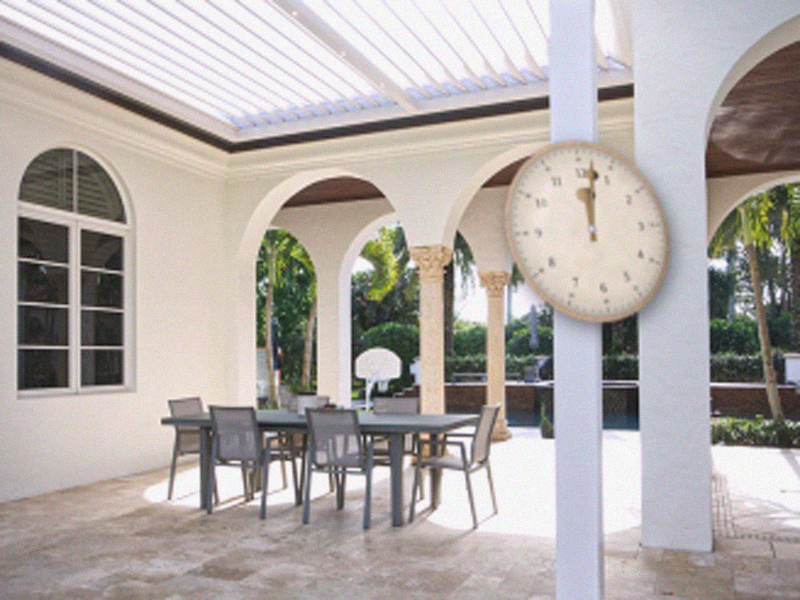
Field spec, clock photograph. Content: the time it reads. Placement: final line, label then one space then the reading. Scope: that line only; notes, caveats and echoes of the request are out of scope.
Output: 12:02
